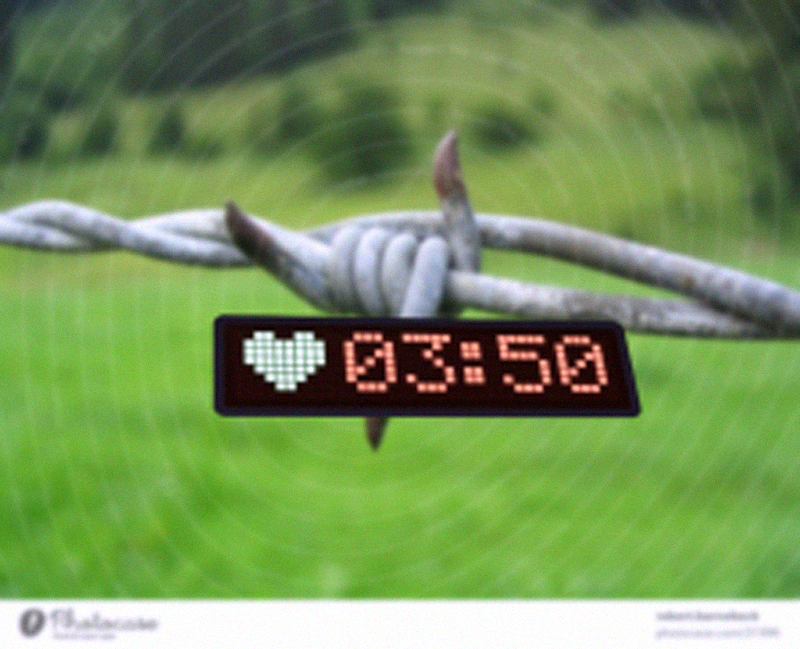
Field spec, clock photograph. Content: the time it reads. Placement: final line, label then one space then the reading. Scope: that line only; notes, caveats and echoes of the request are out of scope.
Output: 3:50
